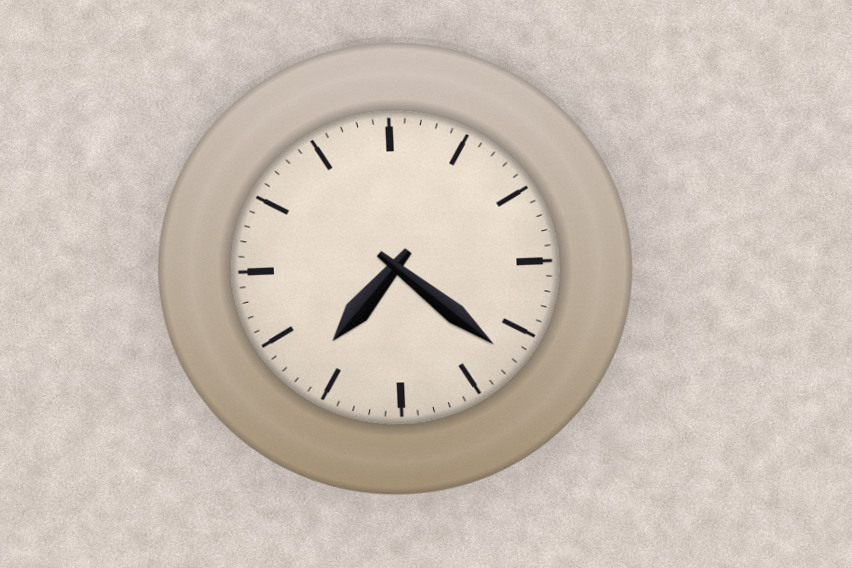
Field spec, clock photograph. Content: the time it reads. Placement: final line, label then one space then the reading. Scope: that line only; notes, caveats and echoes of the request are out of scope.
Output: 7:22
